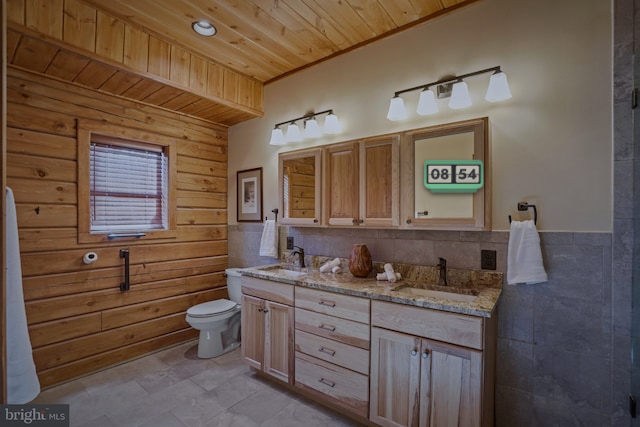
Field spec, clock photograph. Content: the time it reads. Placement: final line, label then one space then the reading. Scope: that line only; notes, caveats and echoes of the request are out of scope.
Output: 8:54
